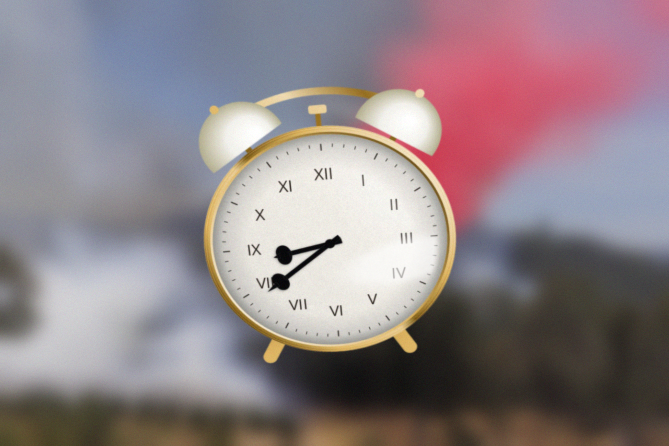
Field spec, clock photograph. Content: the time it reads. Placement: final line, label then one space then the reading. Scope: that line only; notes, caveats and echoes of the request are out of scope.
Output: 8:39
